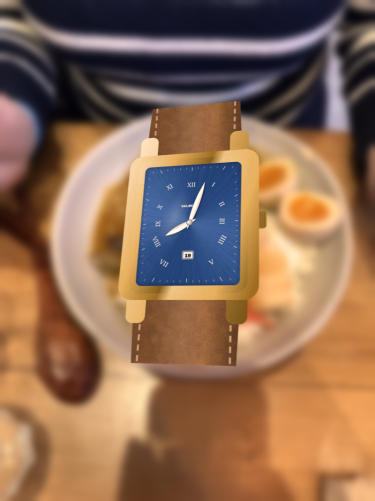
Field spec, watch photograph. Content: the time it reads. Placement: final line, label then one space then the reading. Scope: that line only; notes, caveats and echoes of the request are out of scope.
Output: 8:03
